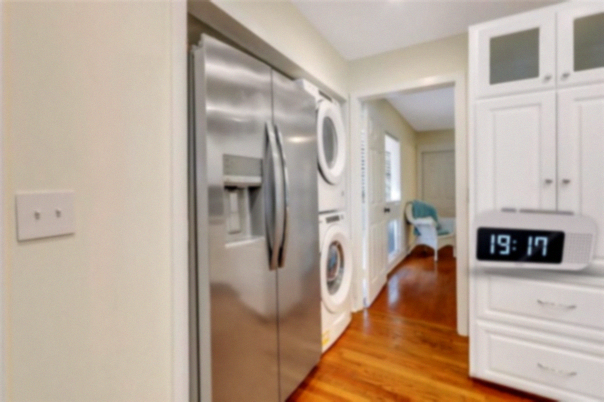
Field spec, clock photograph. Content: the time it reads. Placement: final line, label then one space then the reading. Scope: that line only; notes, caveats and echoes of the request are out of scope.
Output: 19:17
